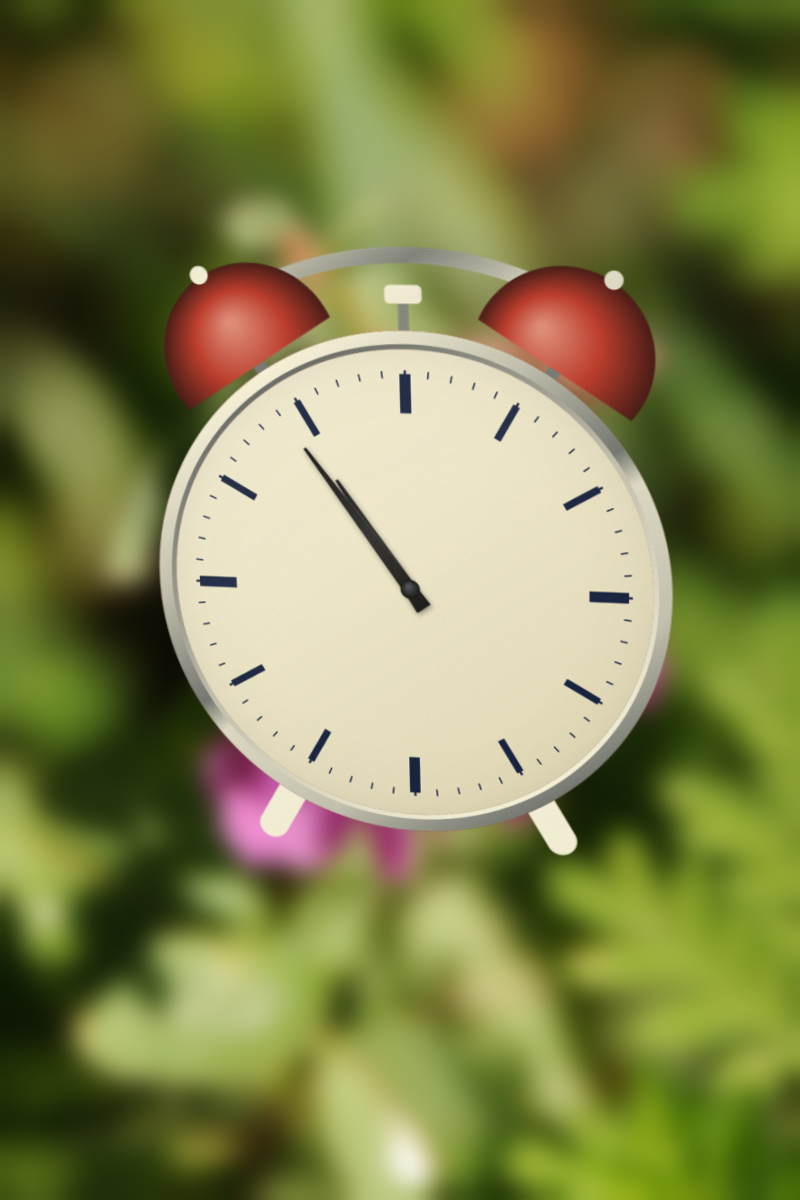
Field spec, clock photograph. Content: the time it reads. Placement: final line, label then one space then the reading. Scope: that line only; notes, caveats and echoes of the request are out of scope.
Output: 10:54
